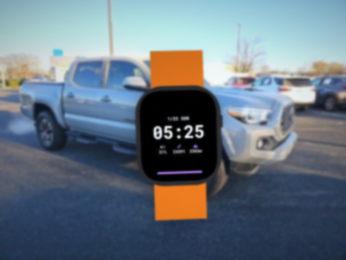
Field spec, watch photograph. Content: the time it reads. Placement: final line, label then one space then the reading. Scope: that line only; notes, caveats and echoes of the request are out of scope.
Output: 5:25
